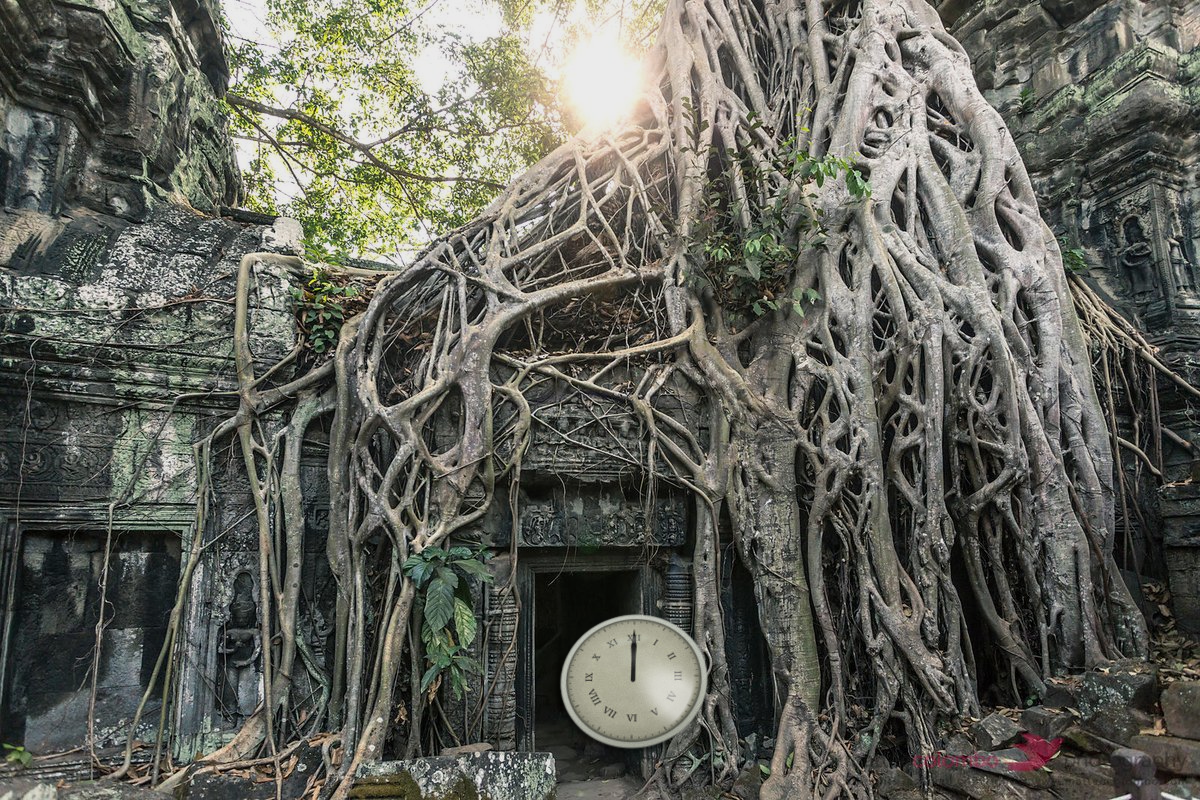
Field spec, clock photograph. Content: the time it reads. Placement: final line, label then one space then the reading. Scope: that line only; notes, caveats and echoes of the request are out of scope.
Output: 12:00
